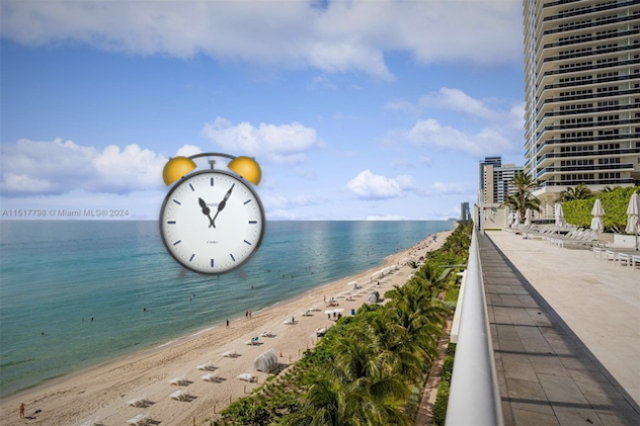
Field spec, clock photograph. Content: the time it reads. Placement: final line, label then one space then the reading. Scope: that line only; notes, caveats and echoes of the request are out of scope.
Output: 11:05
